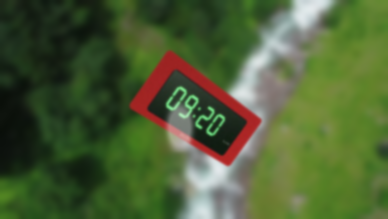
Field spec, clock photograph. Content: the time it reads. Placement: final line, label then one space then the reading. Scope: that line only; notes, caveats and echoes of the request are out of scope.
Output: 9:20
